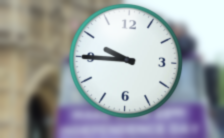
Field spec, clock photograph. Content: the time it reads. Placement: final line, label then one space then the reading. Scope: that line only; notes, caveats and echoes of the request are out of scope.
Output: 9:45
